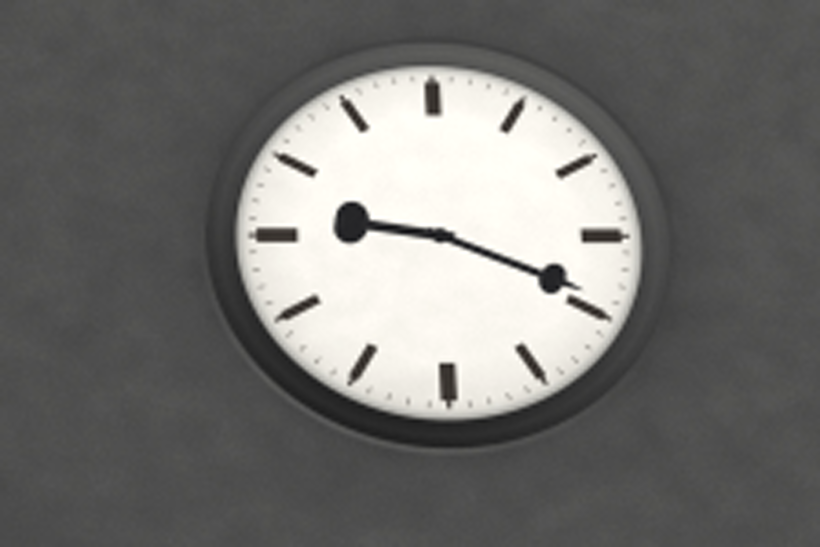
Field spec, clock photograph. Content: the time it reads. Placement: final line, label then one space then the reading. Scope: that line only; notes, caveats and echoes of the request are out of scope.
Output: 9:19
